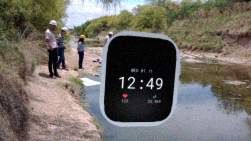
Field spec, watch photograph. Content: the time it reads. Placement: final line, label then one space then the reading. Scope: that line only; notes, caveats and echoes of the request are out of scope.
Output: 12:49
